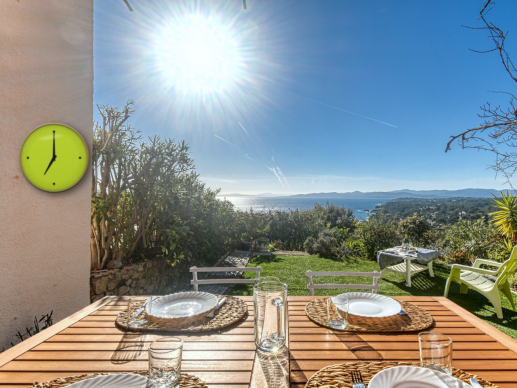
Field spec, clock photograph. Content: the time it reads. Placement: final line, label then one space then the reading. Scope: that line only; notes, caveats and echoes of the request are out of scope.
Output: 7:00
